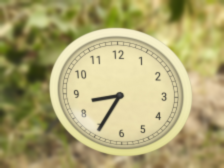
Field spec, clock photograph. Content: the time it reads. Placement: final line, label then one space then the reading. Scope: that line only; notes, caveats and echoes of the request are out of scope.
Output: 8:35
